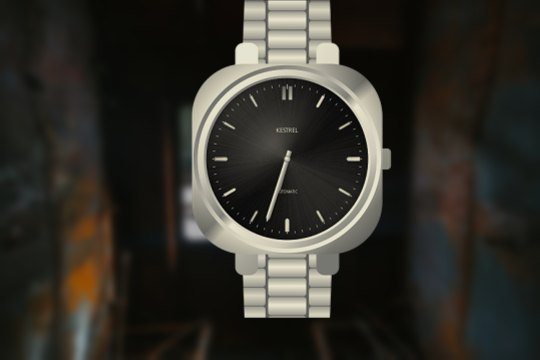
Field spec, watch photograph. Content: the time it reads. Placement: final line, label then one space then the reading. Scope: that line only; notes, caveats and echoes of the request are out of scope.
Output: 6:33
